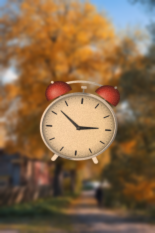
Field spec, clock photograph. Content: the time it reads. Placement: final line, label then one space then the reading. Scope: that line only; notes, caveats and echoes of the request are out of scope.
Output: 2:52
